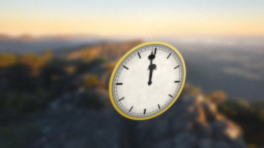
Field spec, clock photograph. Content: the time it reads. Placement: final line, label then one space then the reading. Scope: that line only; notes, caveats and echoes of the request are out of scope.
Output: 11:59
